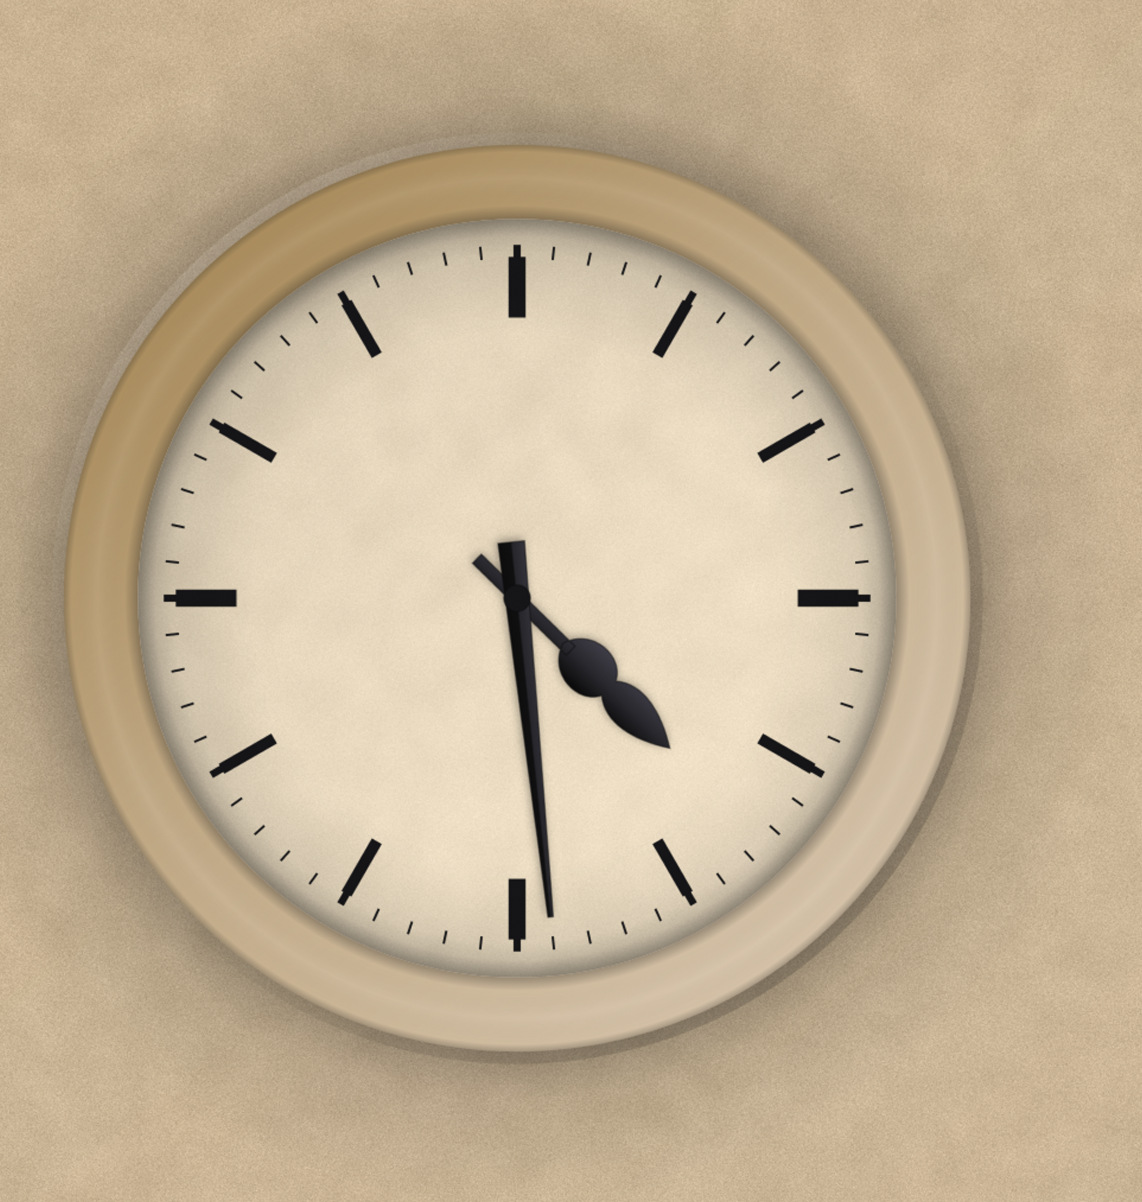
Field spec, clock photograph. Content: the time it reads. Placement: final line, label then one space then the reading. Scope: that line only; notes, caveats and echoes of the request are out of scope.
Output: 4:29
